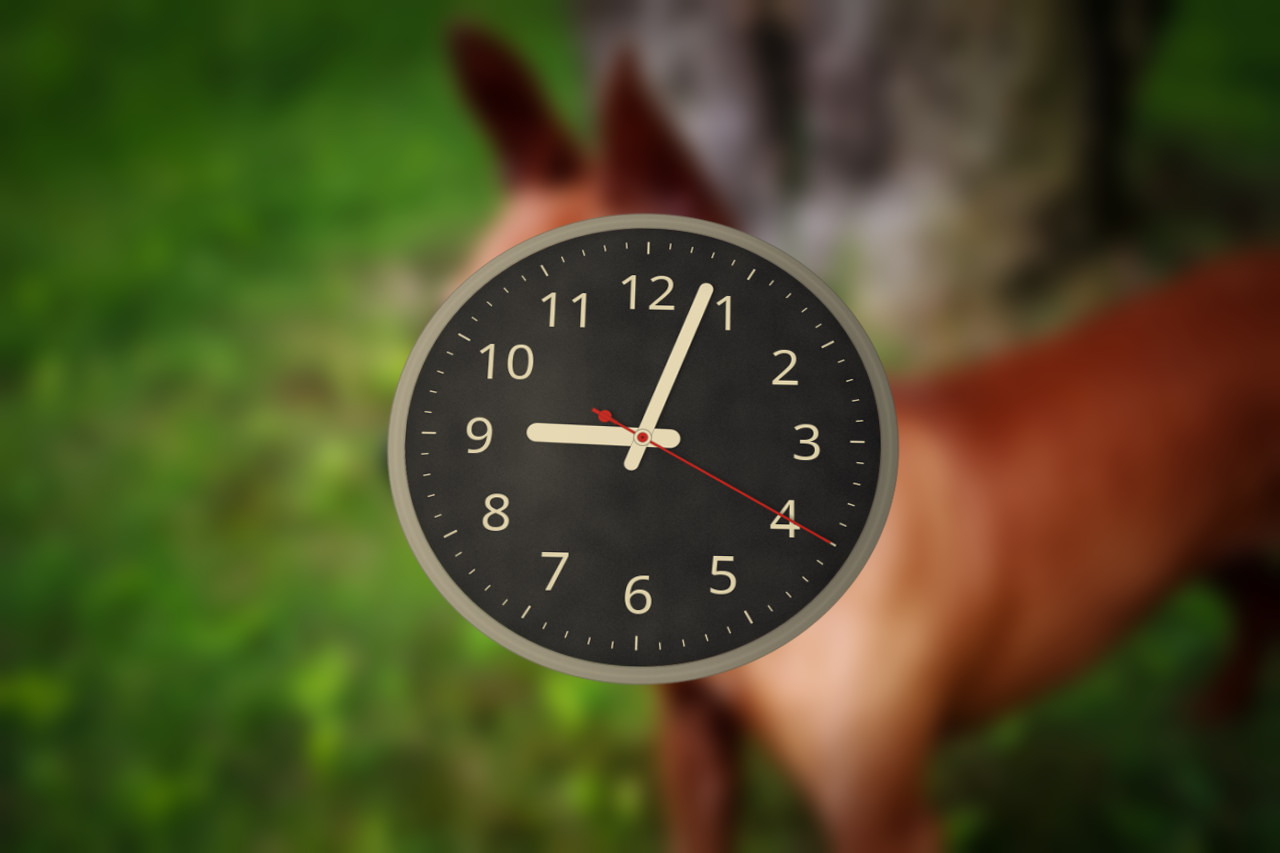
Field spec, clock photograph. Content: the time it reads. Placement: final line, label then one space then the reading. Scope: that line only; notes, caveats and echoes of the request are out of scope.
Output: 9:03:20
